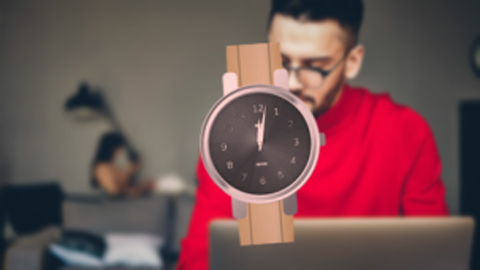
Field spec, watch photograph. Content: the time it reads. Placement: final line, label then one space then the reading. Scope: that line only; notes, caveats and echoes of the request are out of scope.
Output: 12:02
